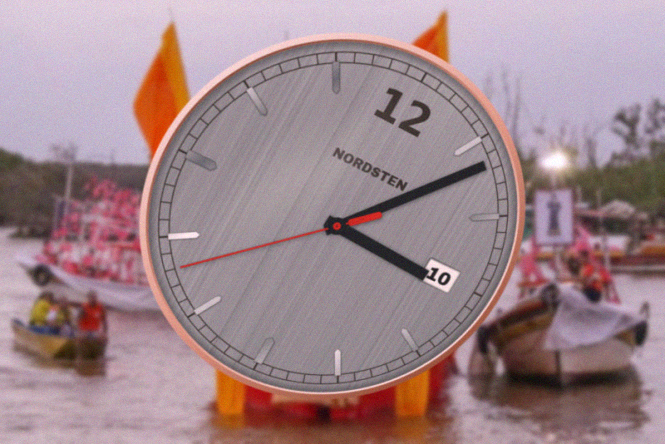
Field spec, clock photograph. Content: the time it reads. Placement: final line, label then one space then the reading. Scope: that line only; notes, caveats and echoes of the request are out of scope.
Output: 3:06:38
